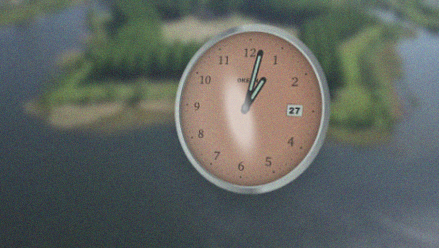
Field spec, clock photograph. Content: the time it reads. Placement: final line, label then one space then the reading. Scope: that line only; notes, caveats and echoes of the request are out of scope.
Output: 1:02
